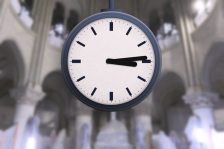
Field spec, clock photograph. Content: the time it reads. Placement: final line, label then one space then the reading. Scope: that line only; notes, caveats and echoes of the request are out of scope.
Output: 3:14
